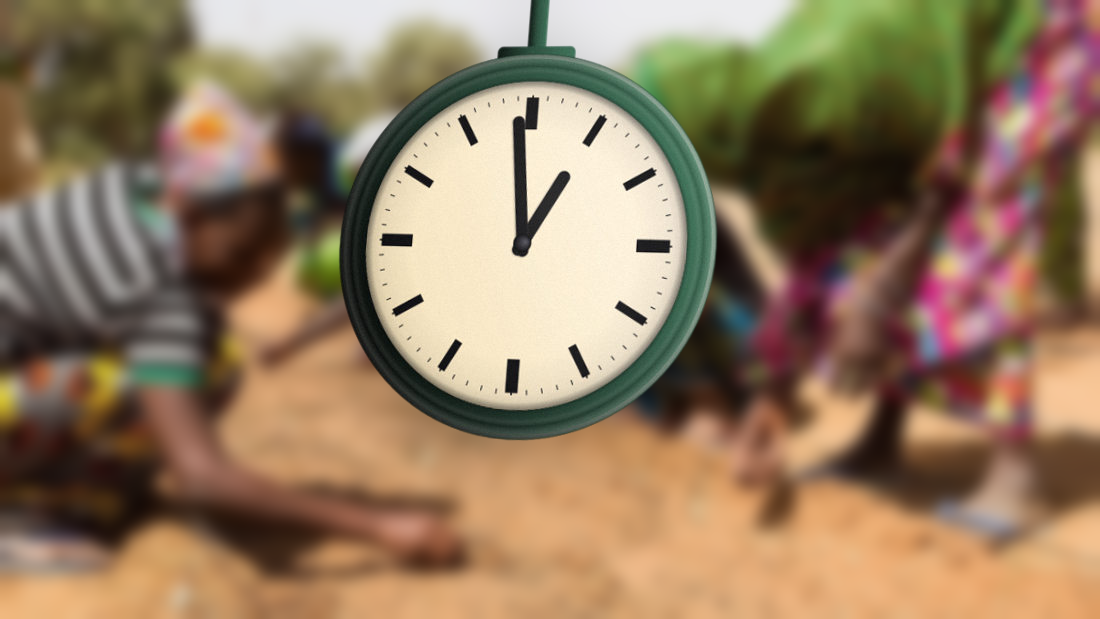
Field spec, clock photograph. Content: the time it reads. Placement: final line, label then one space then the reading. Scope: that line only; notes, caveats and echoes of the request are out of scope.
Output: 12:59
